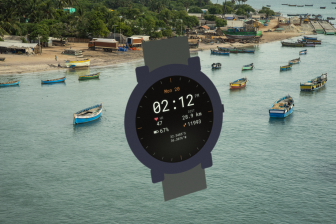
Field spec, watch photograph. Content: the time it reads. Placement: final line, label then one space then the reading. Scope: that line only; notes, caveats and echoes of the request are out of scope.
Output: 2:12
